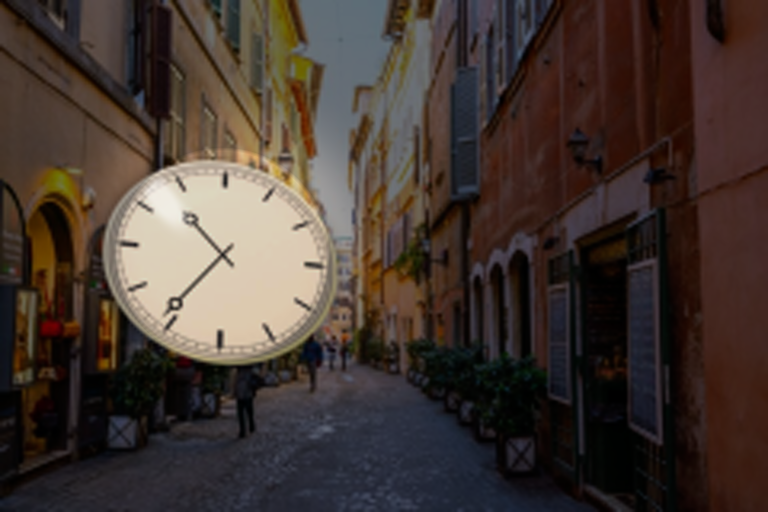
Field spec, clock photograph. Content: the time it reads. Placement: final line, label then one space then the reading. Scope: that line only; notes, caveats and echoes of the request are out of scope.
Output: 10:36
